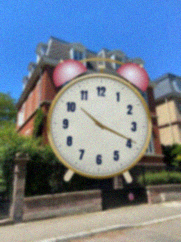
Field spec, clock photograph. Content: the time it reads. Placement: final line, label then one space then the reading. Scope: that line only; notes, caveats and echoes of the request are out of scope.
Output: 10:19
